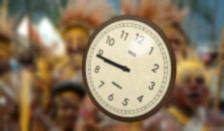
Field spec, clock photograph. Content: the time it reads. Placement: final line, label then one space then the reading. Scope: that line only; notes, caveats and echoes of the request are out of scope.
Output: 8:44
